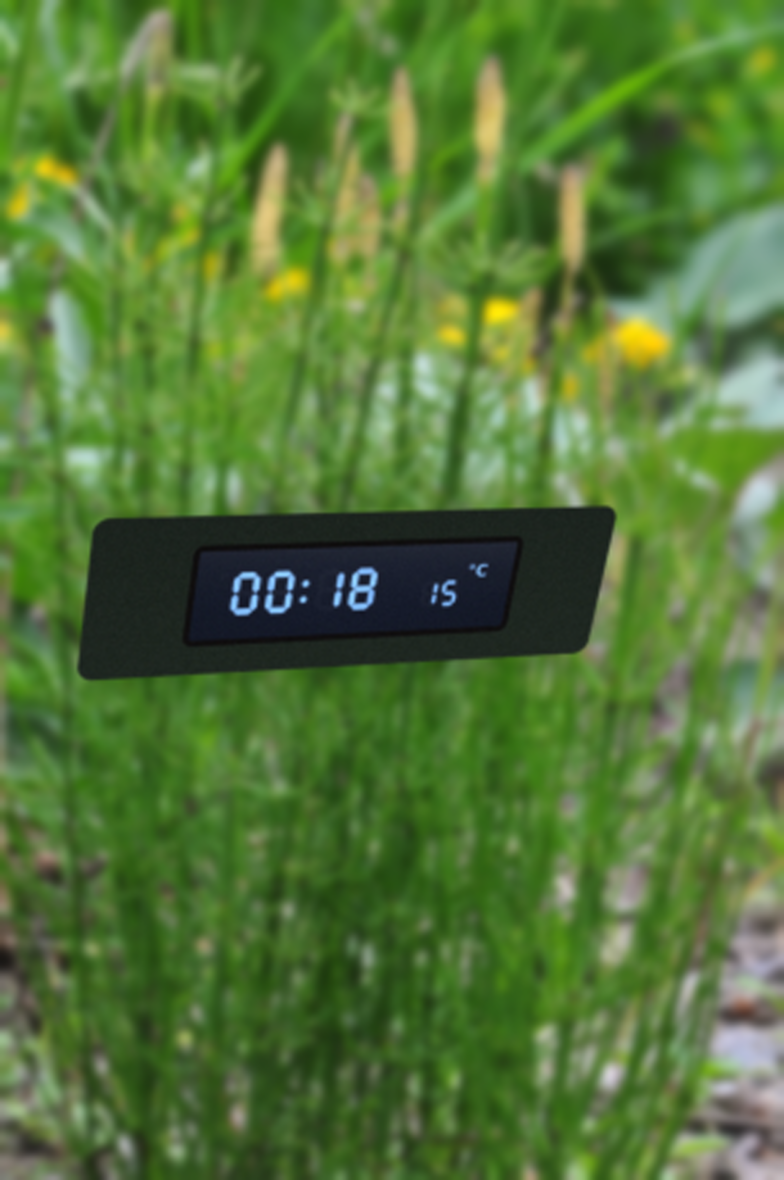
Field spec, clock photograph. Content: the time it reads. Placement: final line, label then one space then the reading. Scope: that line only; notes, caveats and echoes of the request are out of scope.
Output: 0:18
